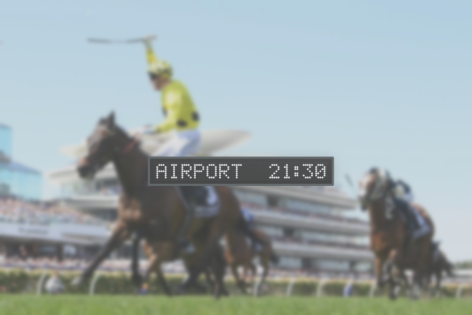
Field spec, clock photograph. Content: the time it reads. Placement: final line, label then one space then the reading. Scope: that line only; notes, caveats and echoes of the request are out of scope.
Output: 21:30
